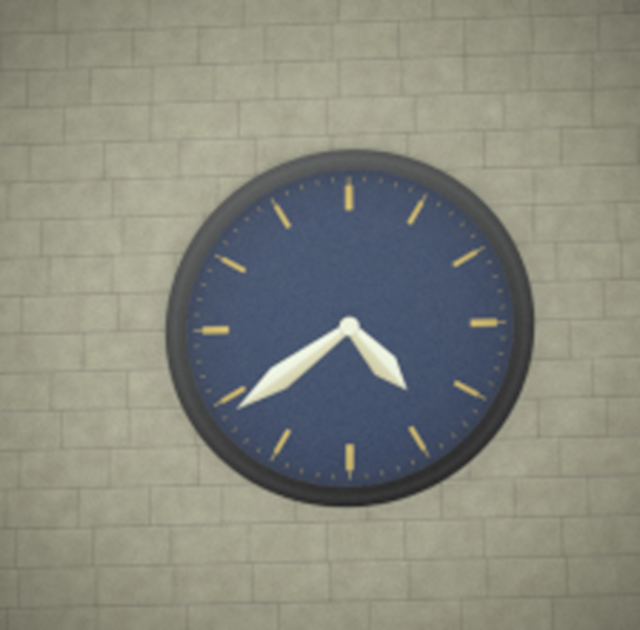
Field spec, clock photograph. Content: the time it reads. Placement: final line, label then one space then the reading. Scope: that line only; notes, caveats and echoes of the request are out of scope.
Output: 4:39
